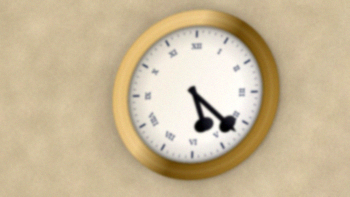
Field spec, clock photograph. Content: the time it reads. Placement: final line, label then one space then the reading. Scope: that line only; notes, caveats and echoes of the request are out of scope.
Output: 5:22
